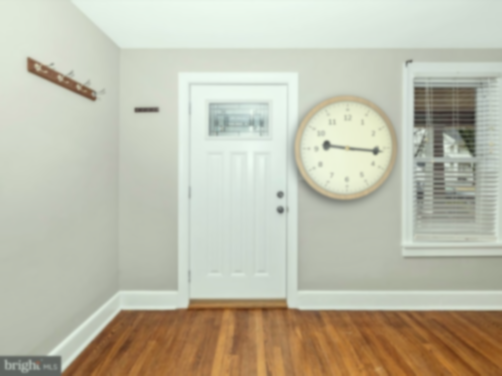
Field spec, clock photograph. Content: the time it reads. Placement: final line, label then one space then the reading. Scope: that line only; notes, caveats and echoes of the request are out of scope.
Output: 9:16
